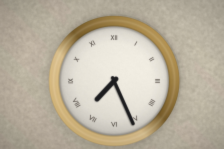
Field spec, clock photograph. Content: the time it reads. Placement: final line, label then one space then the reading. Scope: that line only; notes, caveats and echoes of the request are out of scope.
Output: 7:26
